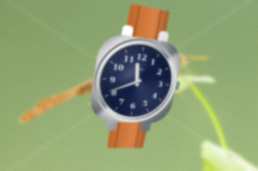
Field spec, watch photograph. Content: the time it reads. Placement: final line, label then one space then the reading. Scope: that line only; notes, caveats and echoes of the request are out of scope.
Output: 11:41
